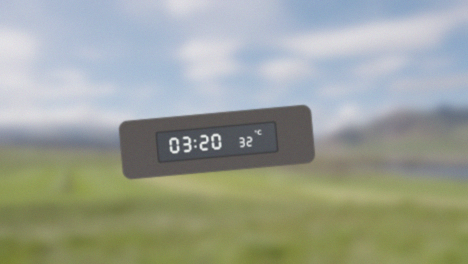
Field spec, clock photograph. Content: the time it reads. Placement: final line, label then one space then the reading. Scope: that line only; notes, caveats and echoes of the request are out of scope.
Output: 3:20
